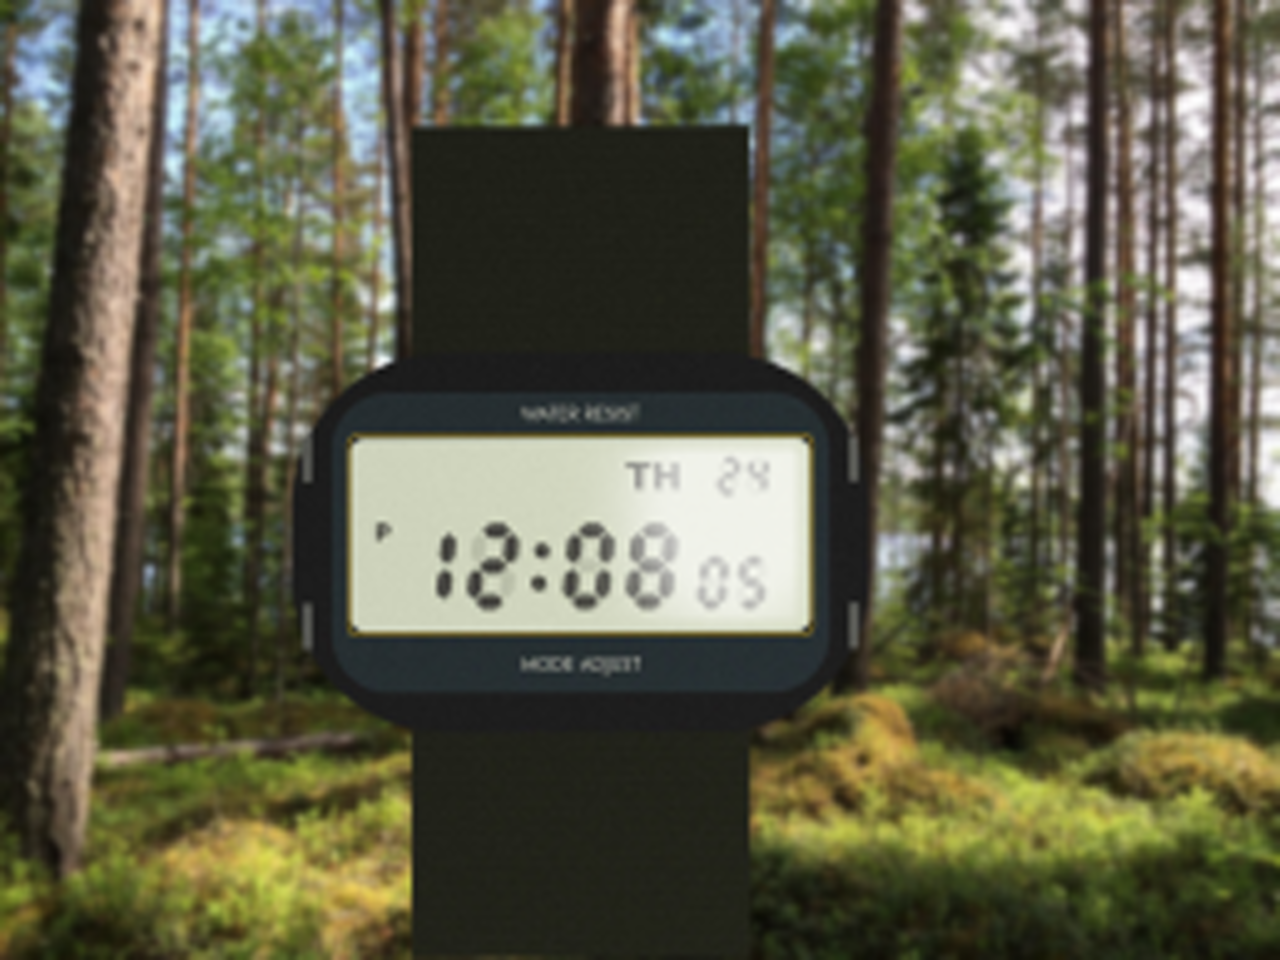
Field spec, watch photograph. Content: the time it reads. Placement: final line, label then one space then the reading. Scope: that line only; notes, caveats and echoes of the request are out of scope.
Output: 12:08:05
